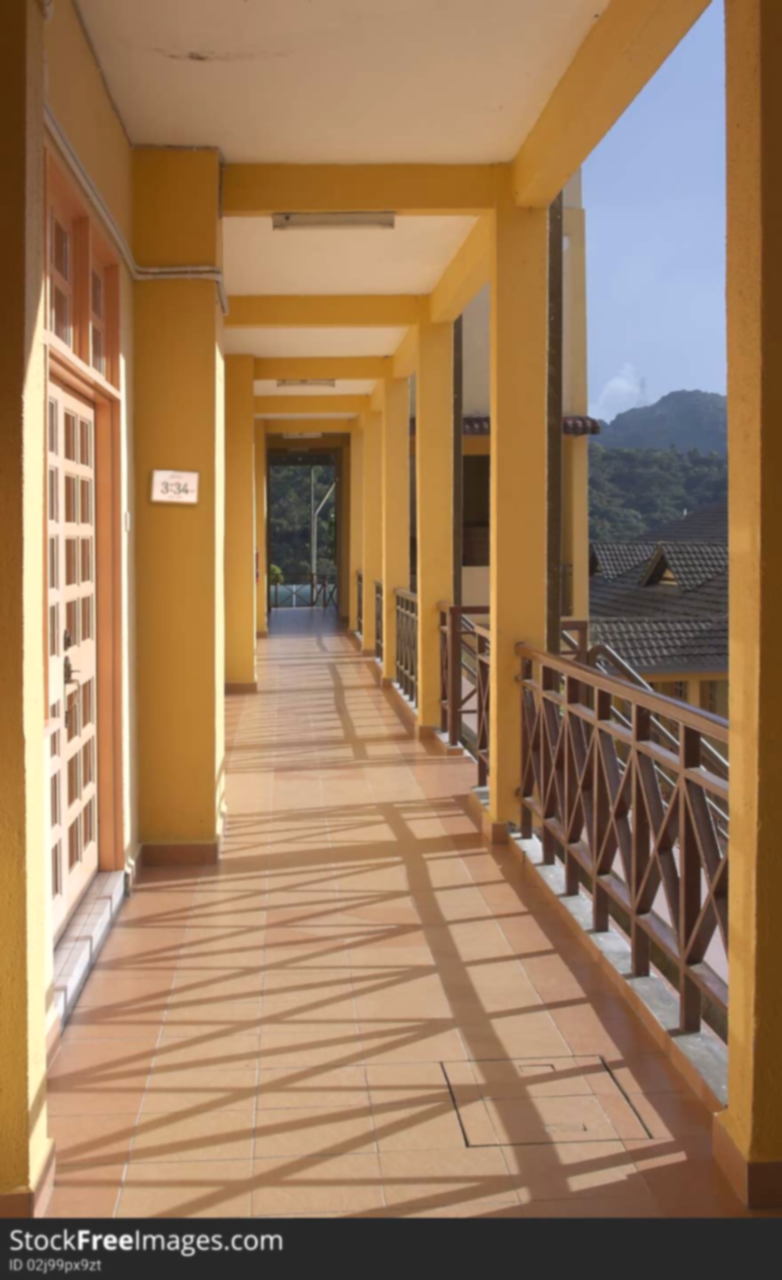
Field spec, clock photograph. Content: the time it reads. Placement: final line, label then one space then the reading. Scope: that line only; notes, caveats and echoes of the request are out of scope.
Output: 3:34
